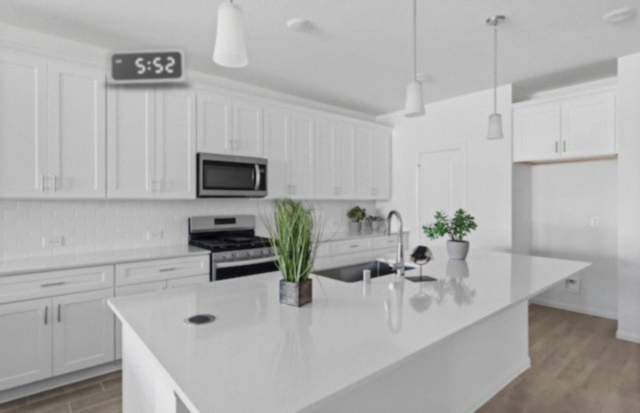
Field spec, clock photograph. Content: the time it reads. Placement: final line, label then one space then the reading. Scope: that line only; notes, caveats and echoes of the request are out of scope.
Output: 5:52
